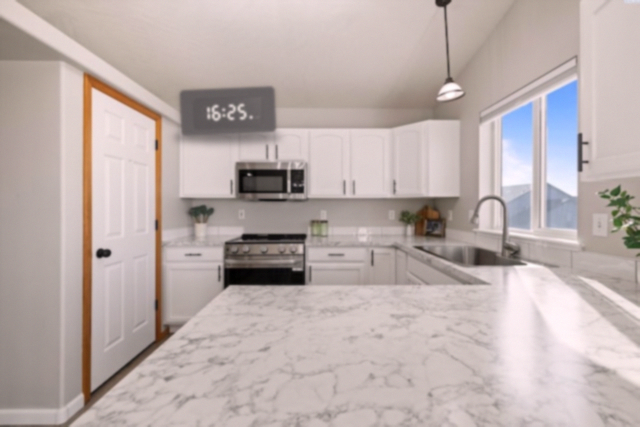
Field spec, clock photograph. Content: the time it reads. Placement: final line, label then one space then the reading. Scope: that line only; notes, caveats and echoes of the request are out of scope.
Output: 16:25
